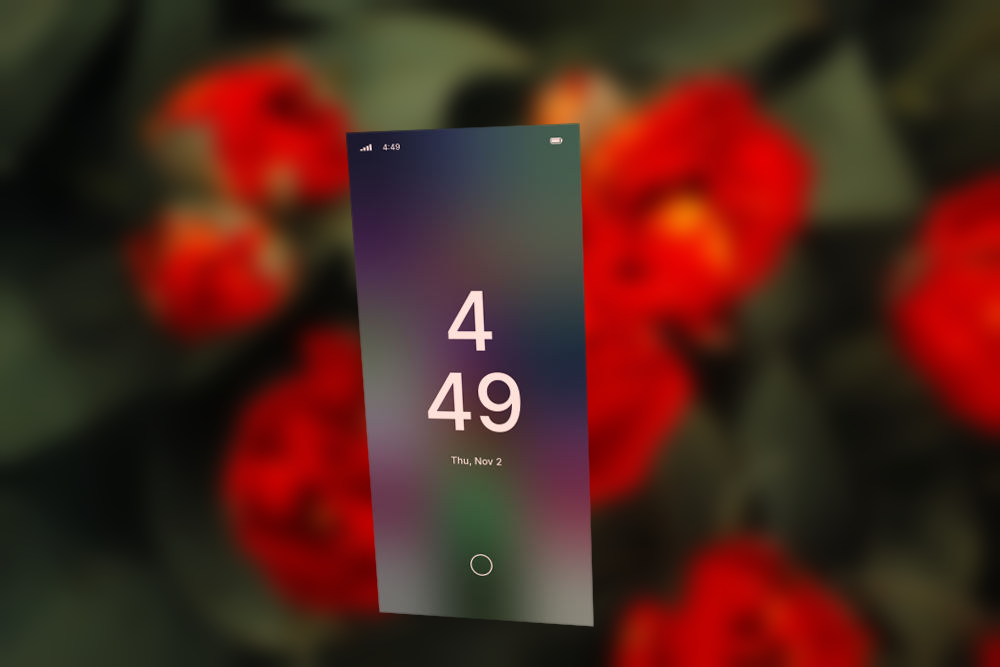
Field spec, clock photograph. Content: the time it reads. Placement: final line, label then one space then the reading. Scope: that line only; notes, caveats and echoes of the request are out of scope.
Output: 4:49
